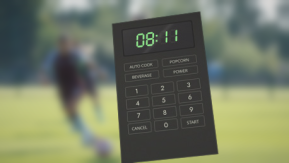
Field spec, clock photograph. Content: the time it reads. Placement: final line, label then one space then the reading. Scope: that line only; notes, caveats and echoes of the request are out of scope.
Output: 8:11
